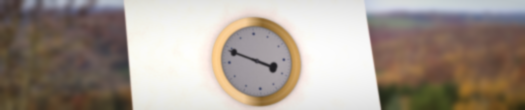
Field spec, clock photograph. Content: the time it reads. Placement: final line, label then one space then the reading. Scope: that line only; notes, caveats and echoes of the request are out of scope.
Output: 3:49
